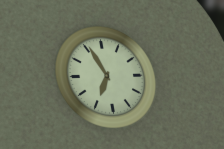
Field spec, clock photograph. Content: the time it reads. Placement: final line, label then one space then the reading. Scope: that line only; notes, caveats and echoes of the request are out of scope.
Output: 6:56
